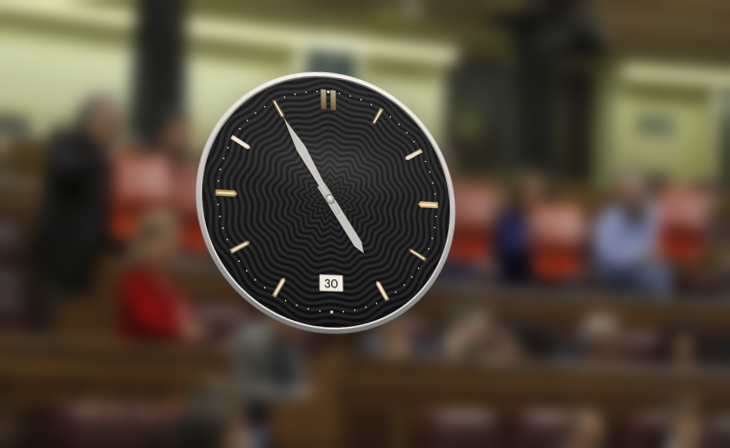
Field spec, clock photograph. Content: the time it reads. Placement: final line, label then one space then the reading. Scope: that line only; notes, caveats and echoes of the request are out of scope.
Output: 4:55
